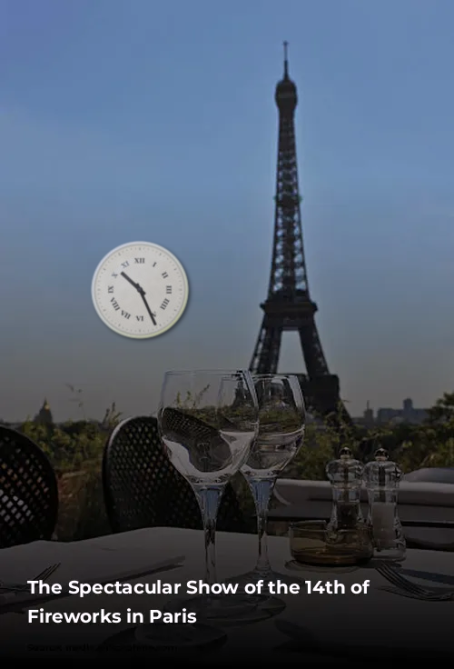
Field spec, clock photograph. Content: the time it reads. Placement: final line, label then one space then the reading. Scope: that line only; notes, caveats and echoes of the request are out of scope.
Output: 10:26
